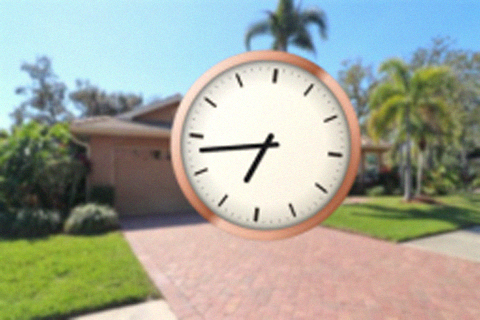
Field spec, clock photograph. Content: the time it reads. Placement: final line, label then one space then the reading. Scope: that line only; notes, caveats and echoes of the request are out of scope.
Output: 6:43
